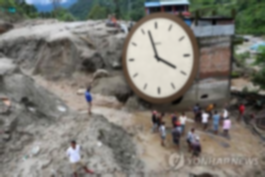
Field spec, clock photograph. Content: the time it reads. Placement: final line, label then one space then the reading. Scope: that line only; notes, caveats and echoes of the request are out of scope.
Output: 3:57
